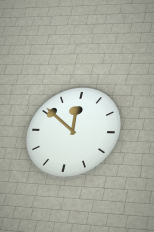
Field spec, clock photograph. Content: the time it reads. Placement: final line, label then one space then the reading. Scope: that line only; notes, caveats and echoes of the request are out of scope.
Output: 11:51
